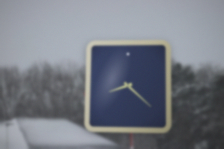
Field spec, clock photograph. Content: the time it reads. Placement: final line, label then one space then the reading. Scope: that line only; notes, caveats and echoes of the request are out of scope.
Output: 8:22
